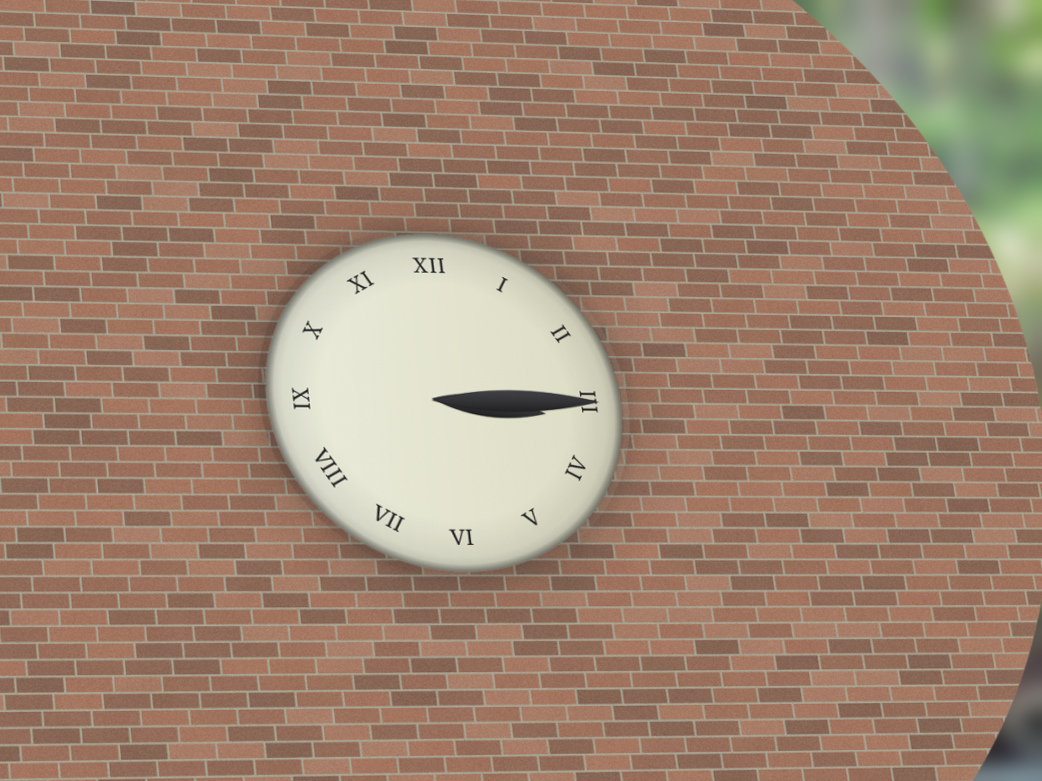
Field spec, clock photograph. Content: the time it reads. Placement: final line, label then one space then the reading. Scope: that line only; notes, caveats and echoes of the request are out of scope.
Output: 3:15
